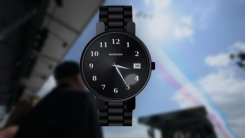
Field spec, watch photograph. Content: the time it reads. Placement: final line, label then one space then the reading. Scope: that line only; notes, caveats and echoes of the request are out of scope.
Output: 3:25
